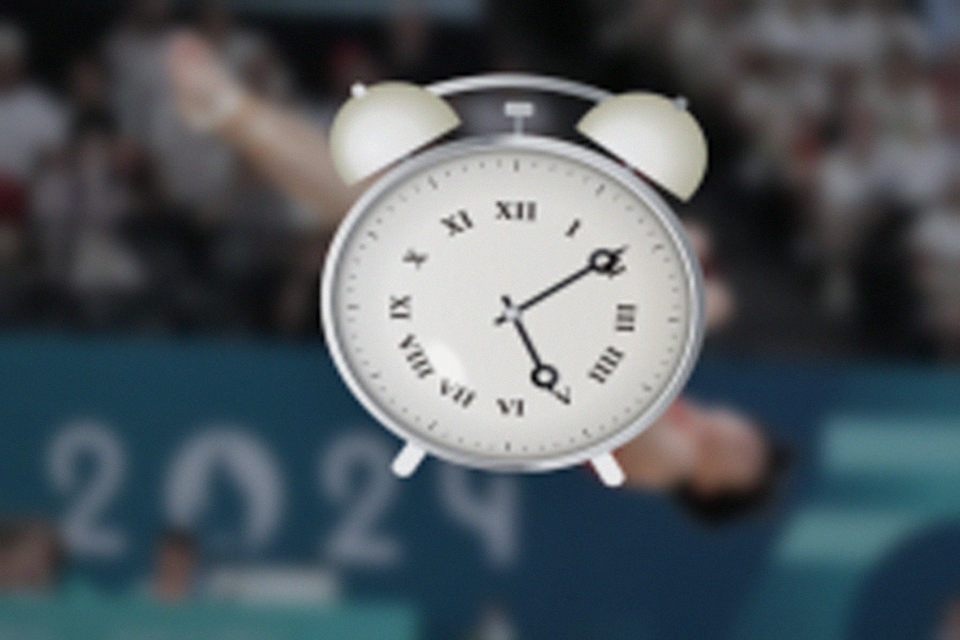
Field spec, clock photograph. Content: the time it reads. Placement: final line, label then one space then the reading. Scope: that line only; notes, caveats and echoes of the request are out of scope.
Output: 5:09
